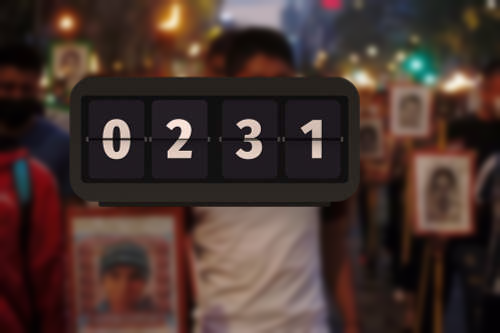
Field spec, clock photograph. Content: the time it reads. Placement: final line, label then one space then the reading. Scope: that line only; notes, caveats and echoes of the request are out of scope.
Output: 2:31
